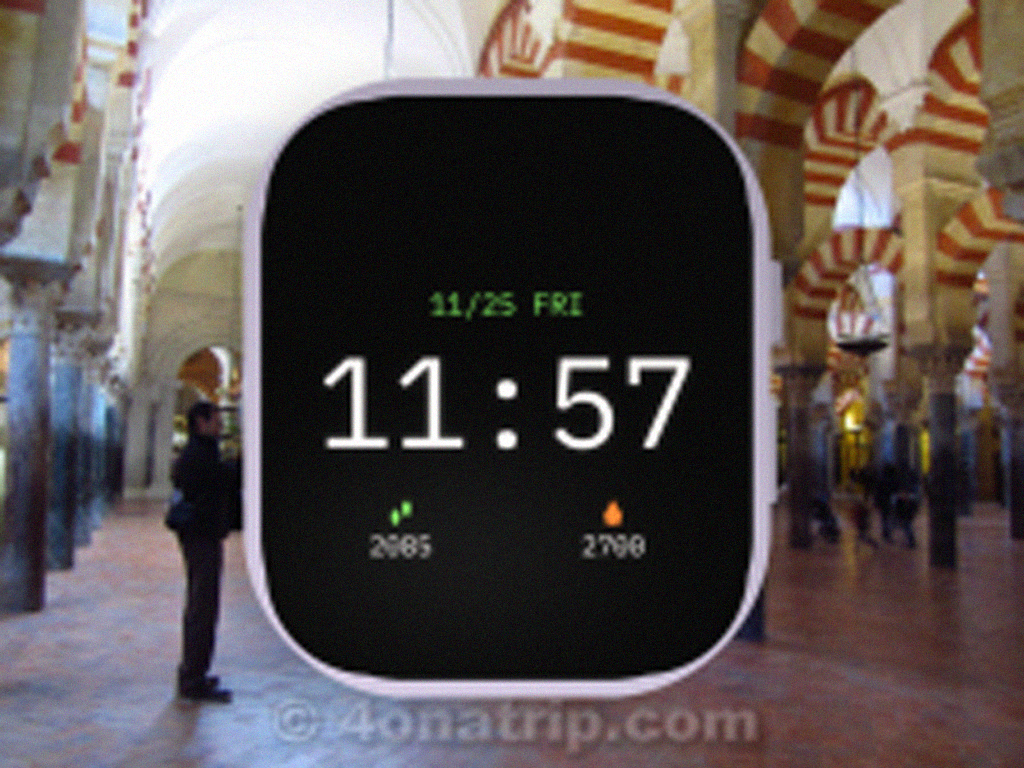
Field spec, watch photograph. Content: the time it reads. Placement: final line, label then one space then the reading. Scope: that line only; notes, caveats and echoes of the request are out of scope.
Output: 11:57
